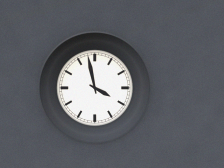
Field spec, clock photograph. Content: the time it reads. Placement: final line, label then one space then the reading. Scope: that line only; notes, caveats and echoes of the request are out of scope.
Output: 3:58
